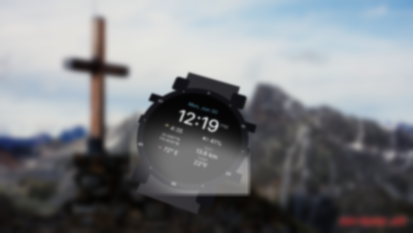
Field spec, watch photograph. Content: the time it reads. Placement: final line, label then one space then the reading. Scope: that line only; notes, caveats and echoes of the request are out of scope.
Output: 12:19
